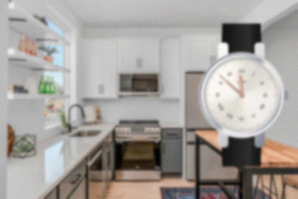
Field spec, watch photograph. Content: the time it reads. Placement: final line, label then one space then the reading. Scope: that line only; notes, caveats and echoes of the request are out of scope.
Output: 11:52
